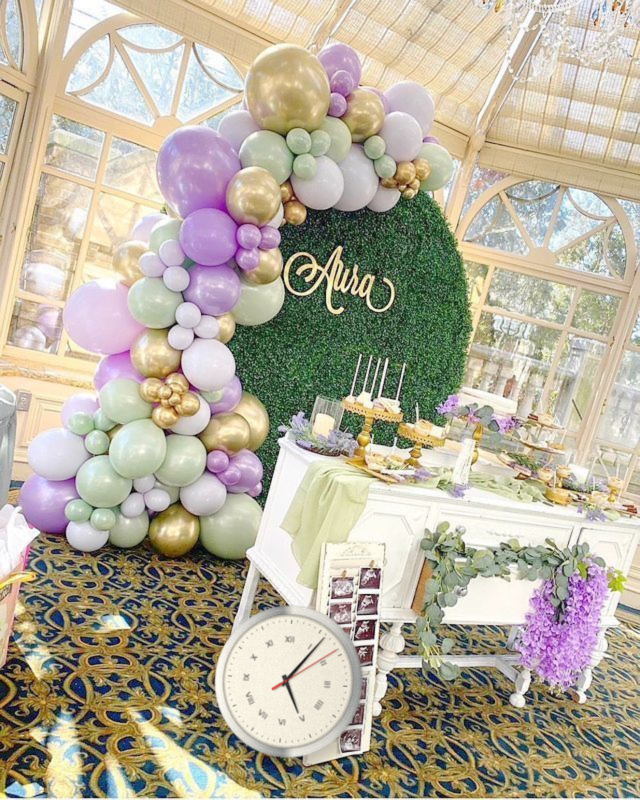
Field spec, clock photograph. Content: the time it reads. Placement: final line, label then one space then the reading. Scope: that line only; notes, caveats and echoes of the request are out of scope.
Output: 5:06:09
